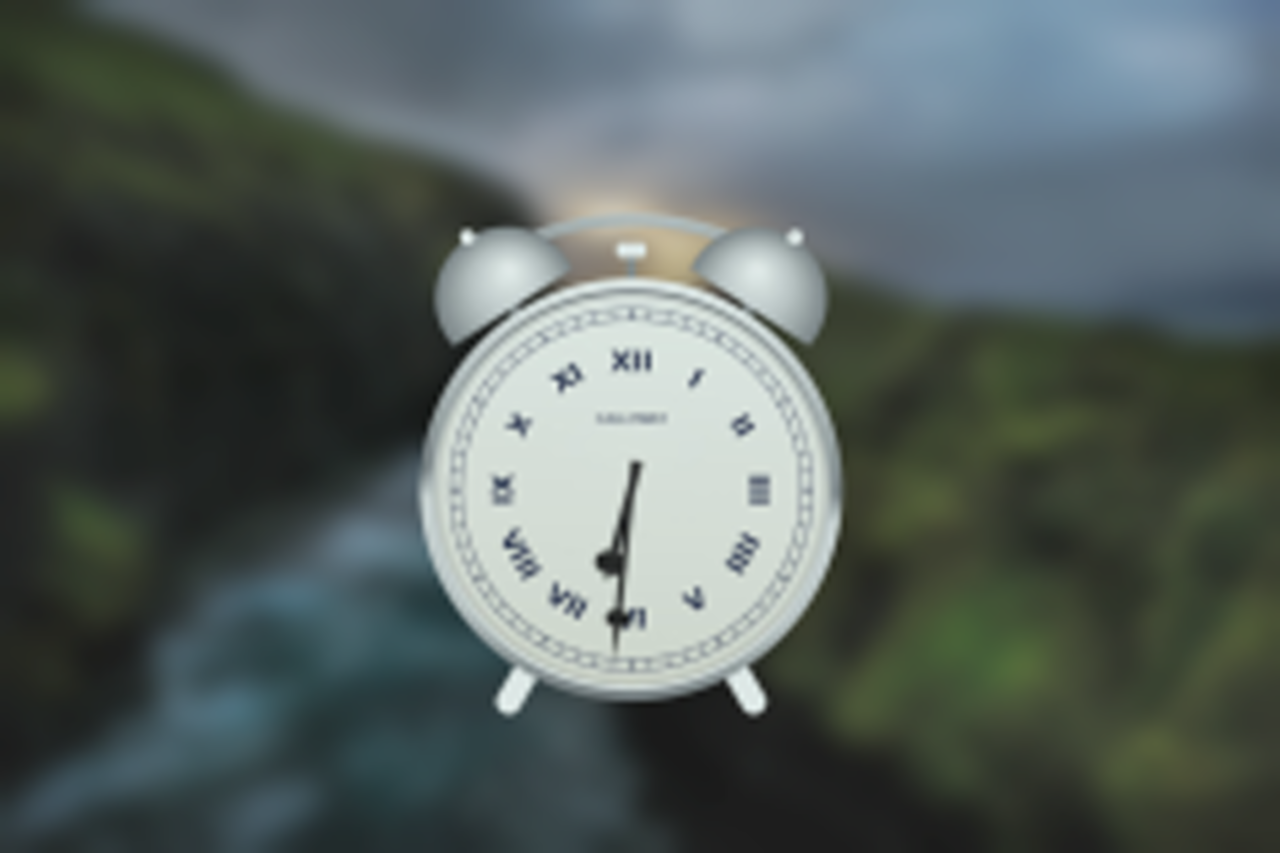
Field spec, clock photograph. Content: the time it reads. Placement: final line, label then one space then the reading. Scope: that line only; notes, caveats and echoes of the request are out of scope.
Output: 6:31
